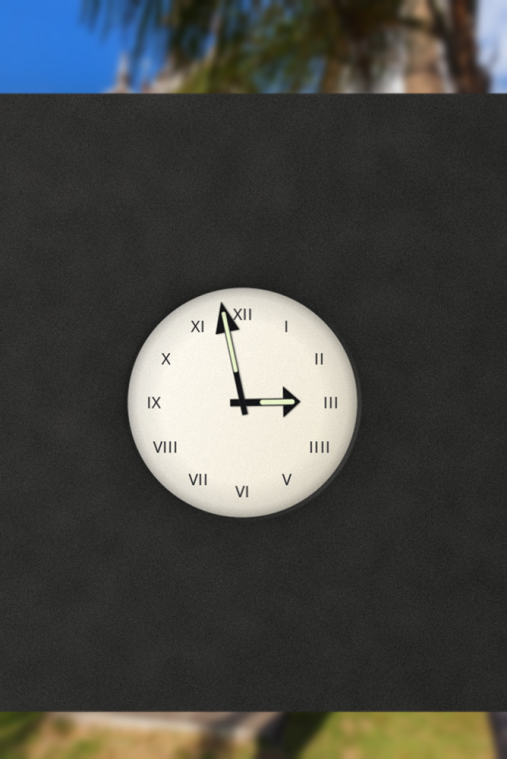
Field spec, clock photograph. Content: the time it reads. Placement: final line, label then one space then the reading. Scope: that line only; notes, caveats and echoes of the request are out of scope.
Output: 2:58
